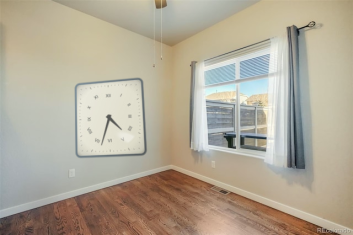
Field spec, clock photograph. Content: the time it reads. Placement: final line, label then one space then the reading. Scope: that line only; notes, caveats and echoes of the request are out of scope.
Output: 4:33
